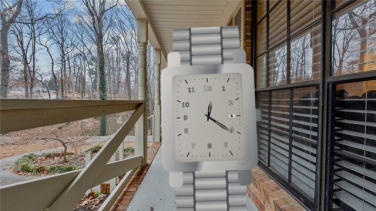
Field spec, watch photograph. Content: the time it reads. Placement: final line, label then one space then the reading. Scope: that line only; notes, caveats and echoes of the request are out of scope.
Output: 12:21
